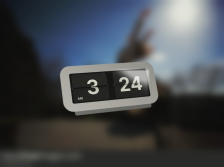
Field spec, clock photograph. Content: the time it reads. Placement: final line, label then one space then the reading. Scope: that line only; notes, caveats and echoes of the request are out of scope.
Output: 3:24
